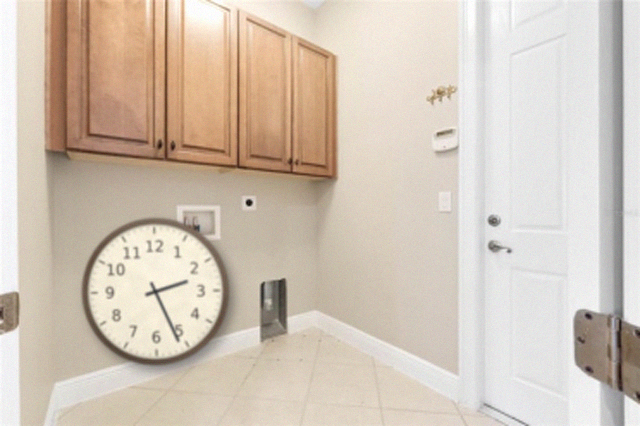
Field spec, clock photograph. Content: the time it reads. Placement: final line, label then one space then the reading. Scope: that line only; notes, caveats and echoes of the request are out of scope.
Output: 2:26
